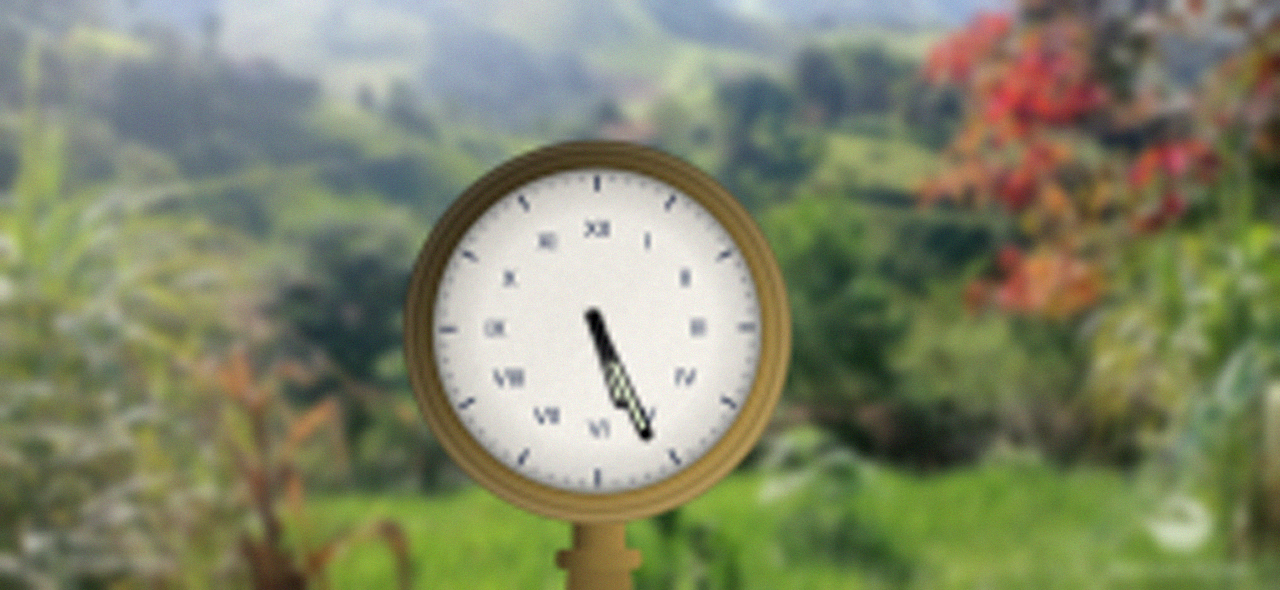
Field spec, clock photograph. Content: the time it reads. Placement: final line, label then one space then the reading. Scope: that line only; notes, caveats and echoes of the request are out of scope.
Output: 5:26
